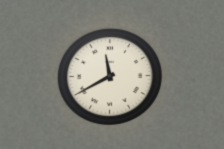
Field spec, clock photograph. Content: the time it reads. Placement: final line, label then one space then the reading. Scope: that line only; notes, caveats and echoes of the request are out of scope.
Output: 11:40
